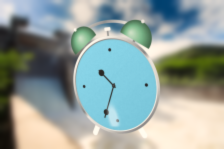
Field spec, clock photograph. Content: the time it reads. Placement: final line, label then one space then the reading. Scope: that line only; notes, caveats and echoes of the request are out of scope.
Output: 10:34
